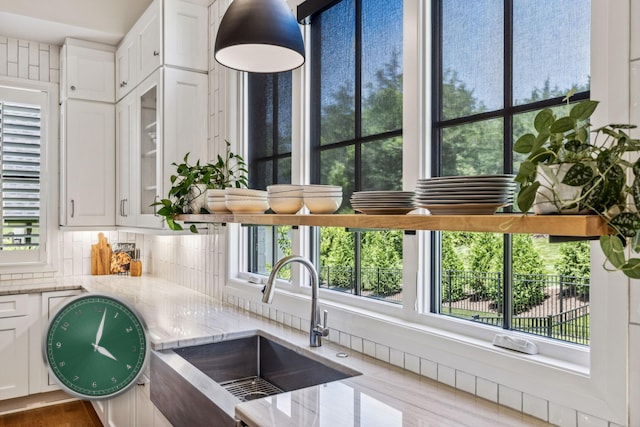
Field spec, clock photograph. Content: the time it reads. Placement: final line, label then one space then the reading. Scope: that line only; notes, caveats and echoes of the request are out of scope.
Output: 4:02
